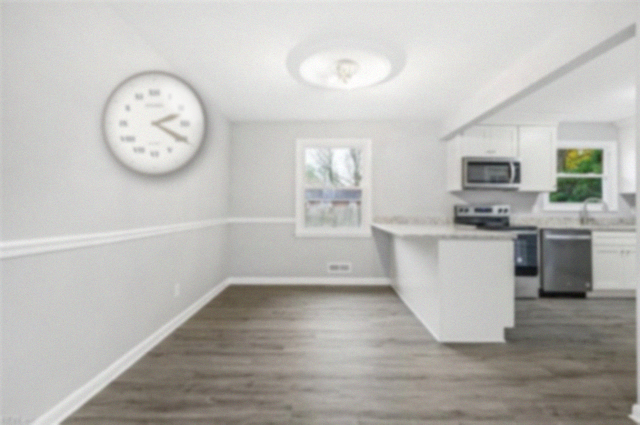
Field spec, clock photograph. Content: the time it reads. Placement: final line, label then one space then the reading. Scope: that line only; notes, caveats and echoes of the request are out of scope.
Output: 2:20
